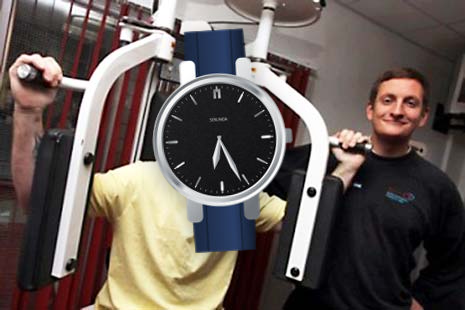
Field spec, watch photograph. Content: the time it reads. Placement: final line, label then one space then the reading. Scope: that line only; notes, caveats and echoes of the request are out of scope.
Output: 6:26
